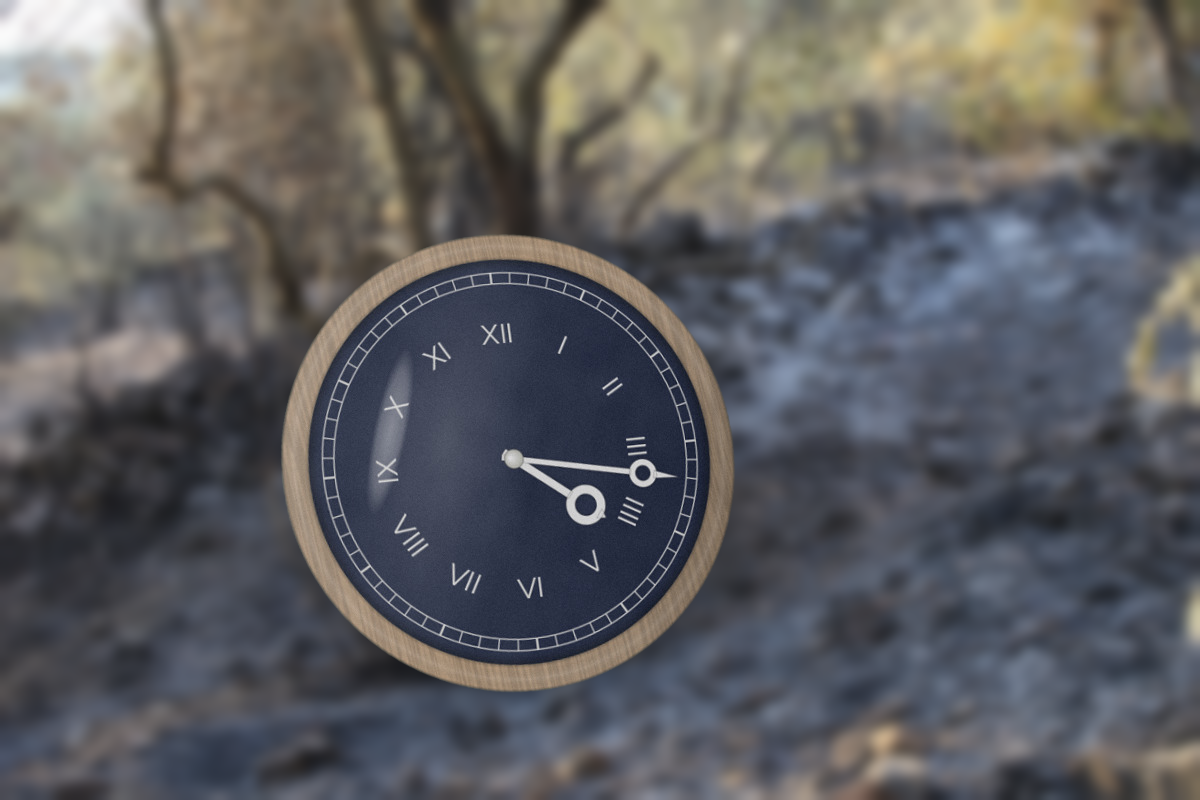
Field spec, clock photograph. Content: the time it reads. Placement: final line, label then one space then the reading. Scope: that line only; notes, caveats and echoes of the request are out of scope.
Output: 4:17
